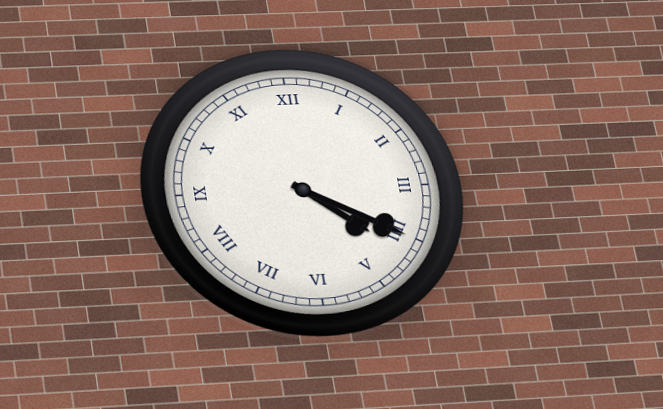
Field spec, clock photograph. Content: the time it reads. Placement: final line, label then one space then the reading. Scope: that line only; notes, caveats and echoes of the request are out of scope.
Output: 4:20
